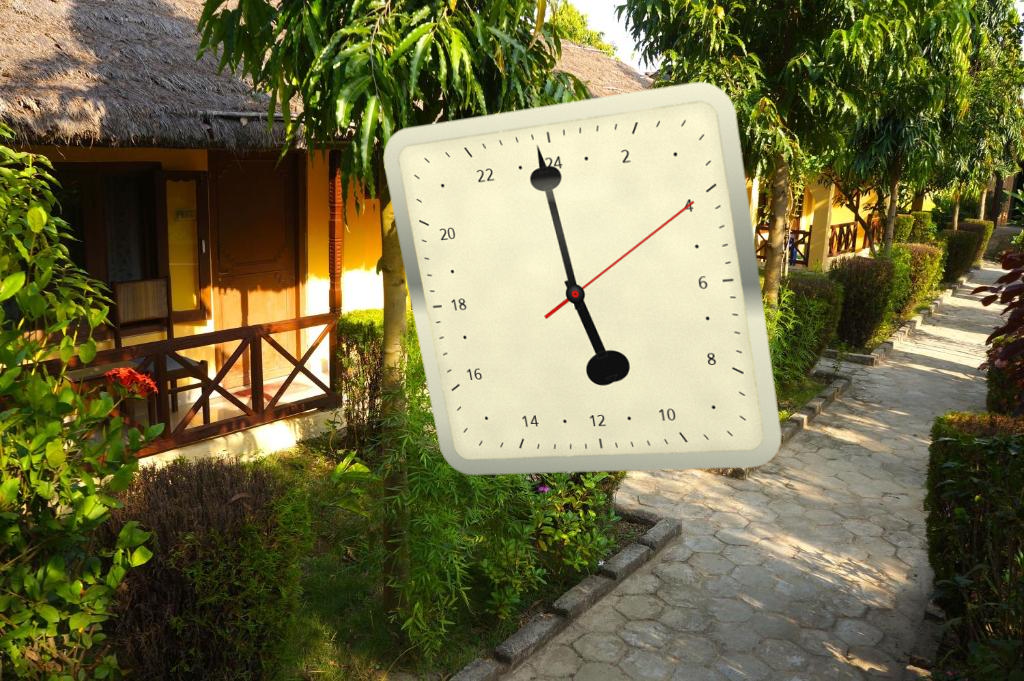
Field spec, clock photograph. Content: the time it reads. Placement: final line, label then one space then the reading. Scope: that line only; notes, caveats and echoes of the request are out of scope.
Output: 10:59:10
